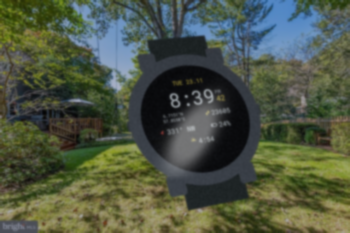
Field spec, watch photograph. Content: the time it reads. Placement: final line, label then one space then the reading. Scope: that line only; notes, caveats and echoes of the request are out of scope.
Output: 8:39
